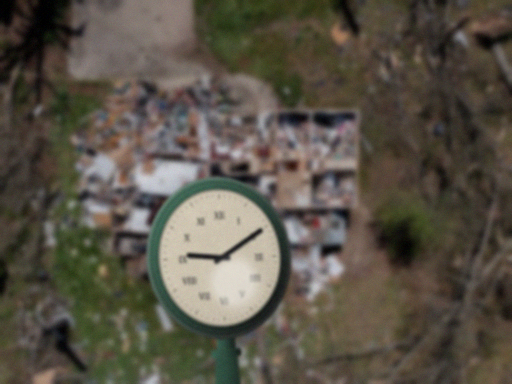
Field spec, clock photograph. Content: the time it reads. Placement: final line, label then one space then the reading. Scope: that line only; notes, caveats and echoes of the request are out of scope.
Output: 9:10
